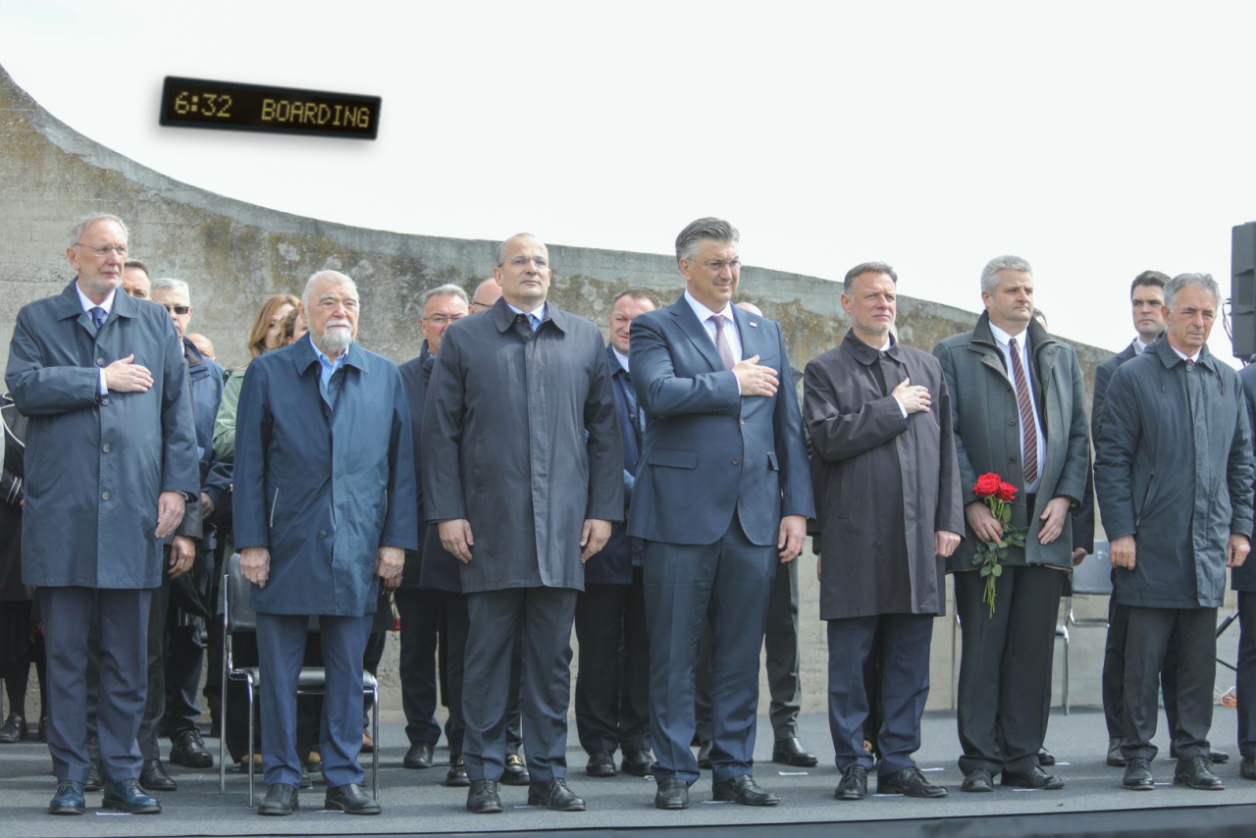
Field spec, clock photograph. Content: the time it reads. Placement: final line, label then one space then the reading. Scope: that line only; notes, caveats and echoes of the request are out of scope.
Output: 6:32
